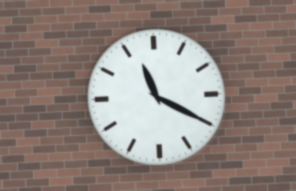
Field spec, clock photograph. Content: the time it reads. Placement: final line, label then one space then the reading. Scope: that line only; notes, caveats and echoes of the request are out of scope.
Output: 11:20
